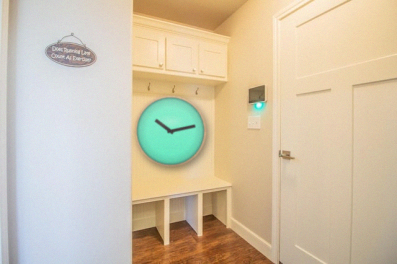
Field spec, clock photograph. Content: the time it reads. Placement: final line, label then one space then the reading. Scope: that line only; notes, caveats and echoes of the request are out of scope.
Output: 10:13
